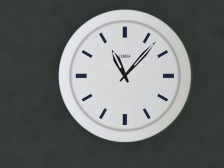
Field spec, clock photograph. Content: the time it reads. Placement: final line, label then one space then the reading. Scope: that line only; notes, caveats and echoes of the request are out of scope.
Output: 11:07
